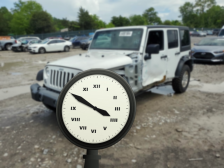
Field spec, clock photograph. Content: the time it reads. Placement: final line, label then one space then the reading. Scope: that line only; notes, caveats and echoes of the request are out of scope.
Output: 3:50
